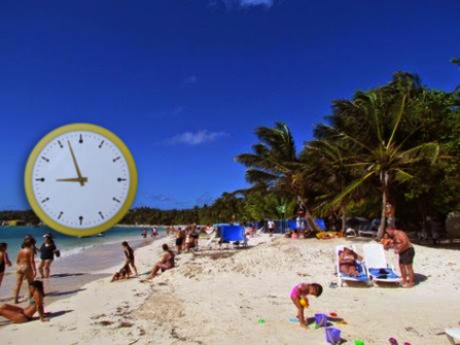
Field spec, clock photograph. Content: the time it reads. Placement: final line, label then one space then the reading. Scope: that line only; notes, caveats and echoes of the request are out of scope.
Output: 8:57
